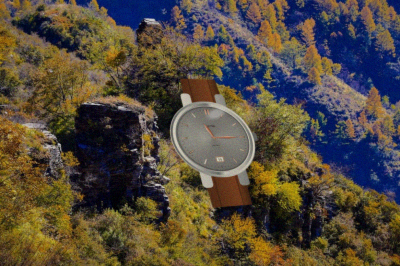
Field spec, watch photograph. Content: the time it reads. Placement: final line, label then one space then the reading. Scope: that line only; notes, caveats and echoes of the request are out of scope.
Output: 11:15
